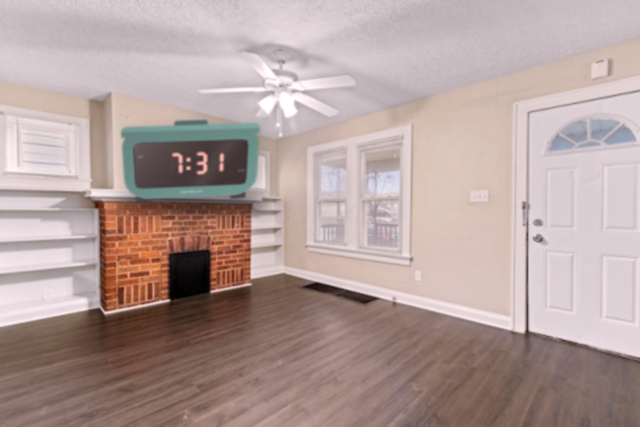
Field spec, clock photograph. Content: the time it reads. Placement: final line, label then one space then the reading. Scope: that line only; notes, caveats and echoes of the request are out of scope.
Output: 7:31
